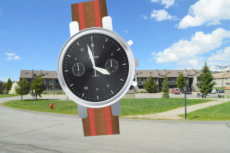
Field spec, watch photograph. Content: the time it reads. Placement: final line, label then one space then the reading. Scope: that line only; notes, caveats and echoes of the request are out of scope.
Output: 3:58
